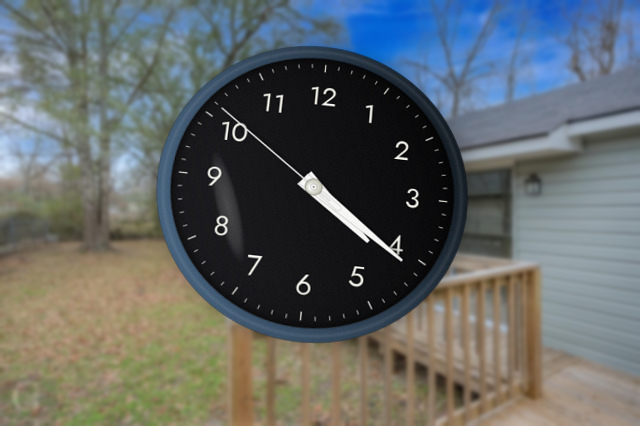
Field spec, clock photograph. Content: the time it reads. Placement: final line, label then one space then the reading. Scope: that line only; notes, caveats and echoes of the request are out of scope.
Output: 4:20:51
